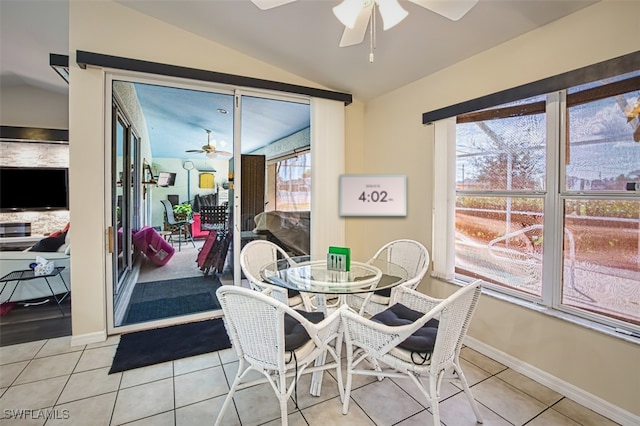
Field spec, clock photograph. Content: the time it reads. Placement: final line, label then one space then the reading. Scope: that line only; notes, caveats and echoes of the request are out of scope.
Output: 4:02
